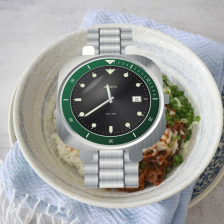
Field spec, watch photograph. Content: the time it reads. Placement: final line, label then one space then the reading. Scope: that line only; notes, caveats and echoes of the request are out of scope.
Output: 11:39
